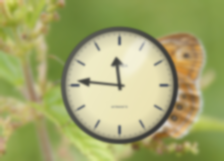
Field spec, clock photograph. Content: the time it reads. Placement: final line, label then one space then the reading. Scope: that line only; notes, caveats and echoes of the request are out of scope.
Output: 11:46
